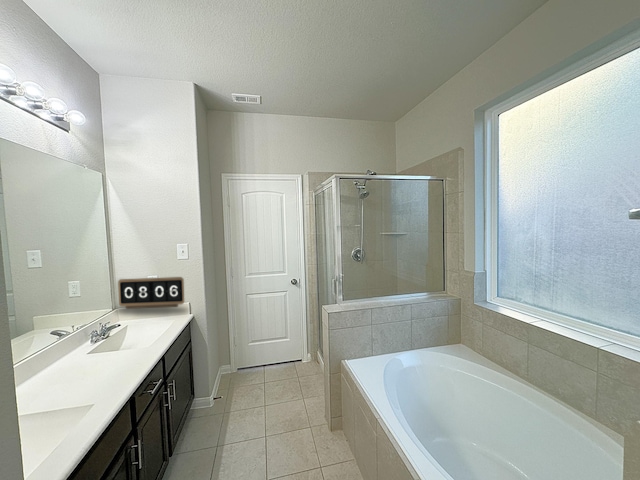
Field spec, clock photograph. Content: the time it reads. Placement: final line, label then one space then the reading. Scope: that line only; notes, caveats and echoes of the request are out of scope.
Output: 8:06
